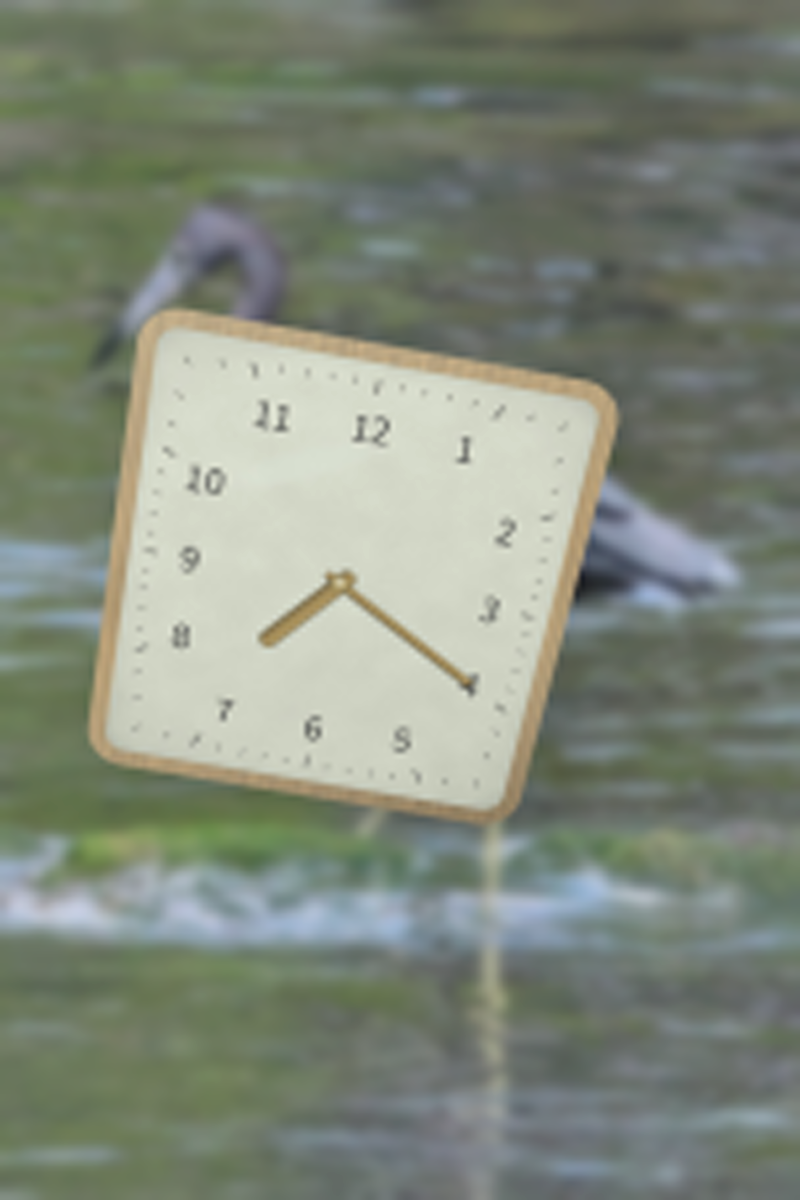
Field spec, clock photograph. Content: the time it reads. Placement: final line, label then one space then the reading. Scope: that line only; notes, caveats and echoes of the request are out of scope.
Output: 7:20
